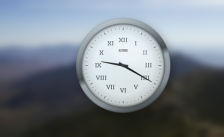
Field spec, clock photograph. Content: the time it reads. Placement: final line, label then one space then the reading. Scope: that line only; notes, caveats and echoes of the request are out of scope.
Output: 9:20
